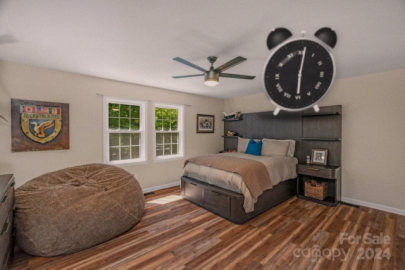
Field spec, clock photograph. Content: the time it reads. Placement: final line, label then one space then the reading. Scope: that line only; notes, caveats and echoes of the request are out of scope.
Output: 6:01
